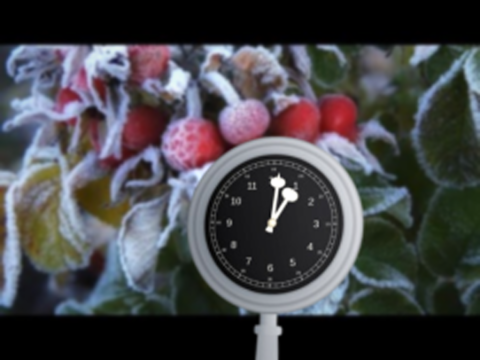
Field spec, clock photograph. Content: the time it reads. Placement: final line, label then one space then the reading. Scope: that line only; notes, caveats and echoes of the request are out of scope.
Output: 1:01
